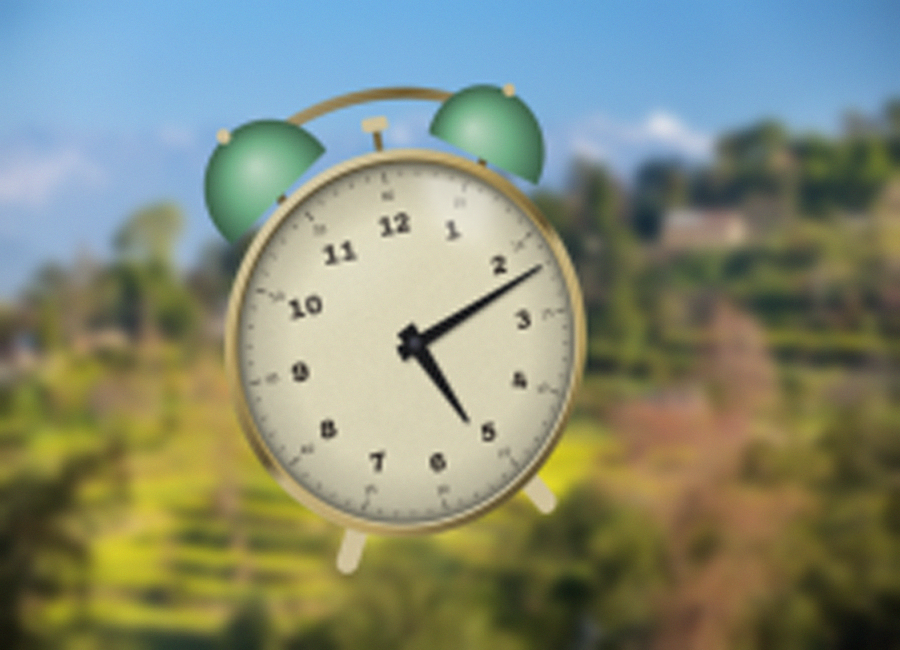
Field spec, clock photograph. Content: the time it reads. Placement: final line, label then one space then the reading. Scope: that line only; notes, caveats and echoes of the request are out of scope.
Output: 5:12
